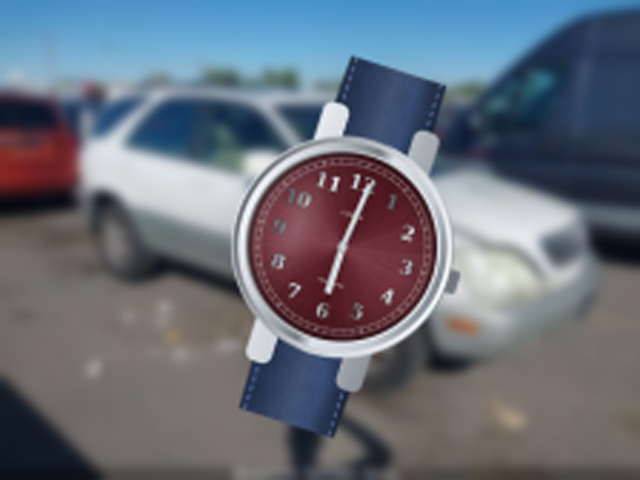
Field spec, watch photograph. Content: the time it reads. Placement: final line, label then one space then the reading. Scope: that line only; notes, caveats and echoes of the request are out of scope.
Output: 6:01
